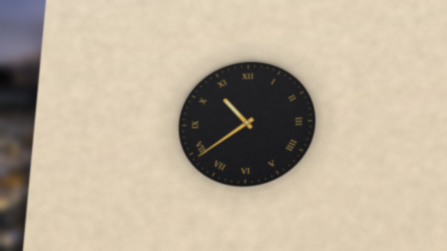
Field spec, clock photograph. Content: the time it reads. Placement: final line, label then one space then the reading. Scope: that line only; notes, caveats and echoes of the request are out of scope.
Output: 10:39
